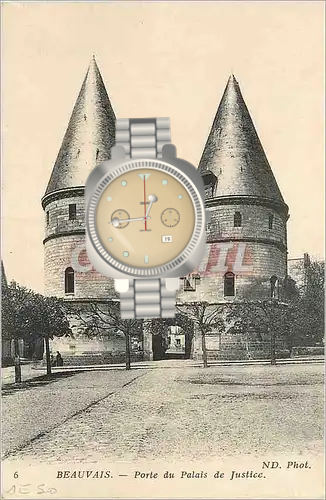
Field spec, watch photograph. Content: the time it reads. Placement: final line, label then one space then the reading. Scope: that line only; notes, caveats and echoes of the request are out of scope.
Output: 12:44
